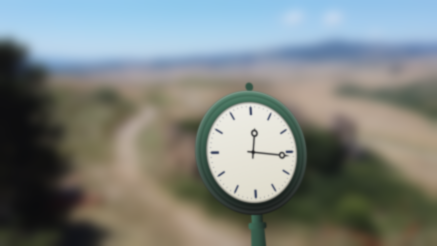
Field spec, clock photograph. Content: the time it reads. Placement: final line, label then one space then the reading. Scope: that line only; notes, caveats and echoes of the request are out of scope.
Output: 12:16
